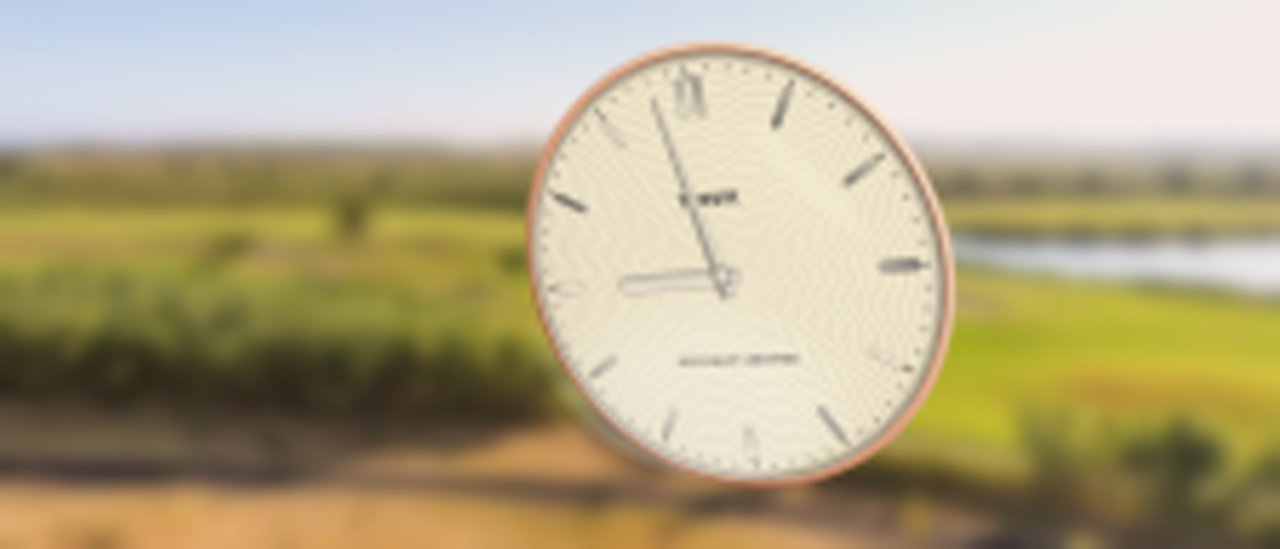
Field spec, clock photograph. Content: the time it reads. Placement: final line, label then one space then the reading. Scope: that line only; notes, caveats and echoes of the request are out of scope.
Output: 8:58
